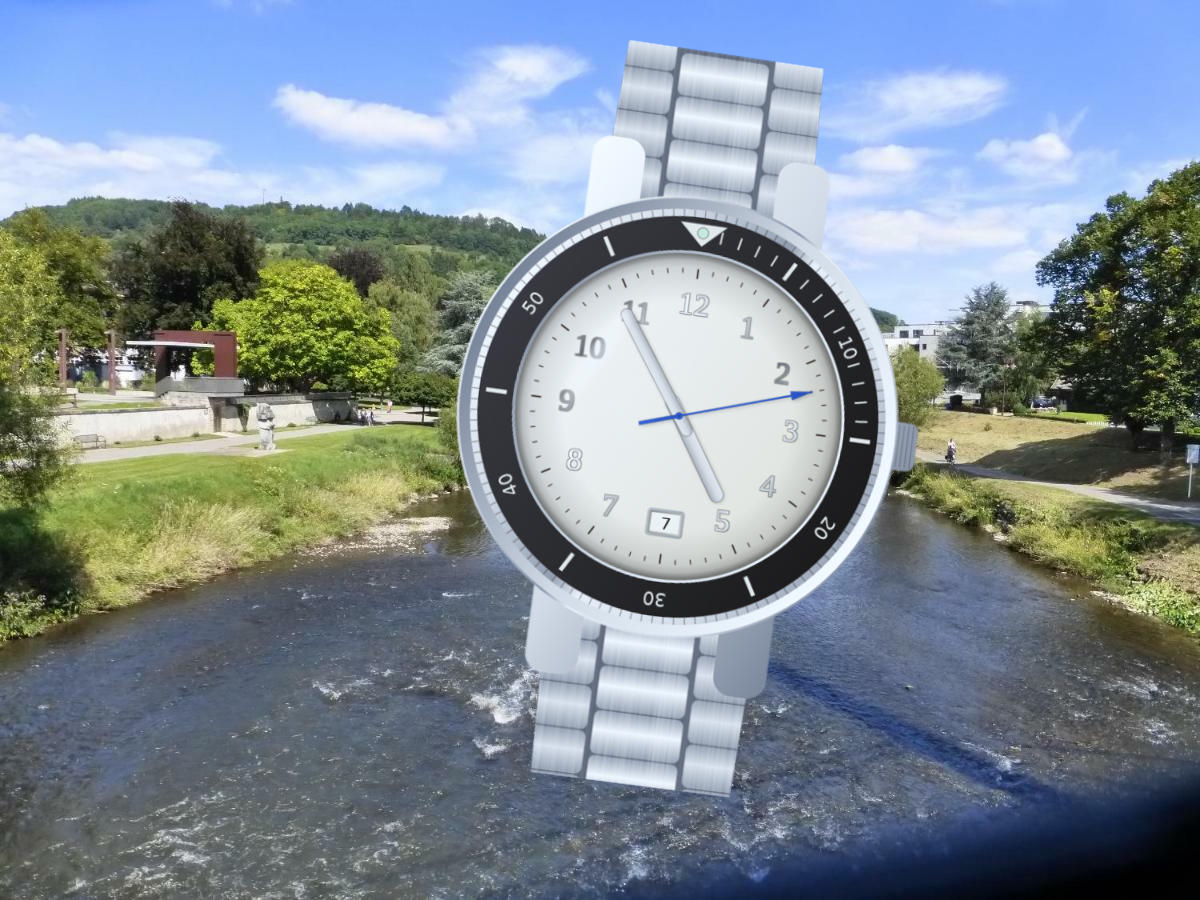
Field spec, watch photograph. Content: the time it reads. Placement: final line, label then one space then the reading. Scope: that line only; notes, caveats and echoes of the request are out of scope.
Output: 4:54:12
